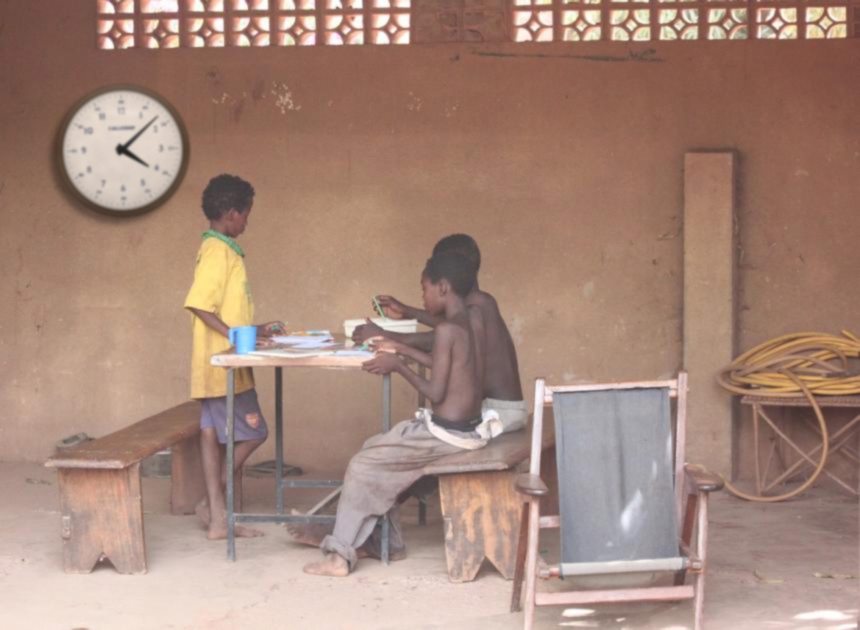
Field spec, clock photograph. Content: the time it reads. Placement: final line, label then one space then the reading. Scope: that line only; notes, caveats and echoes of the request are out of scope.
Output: 4:08
